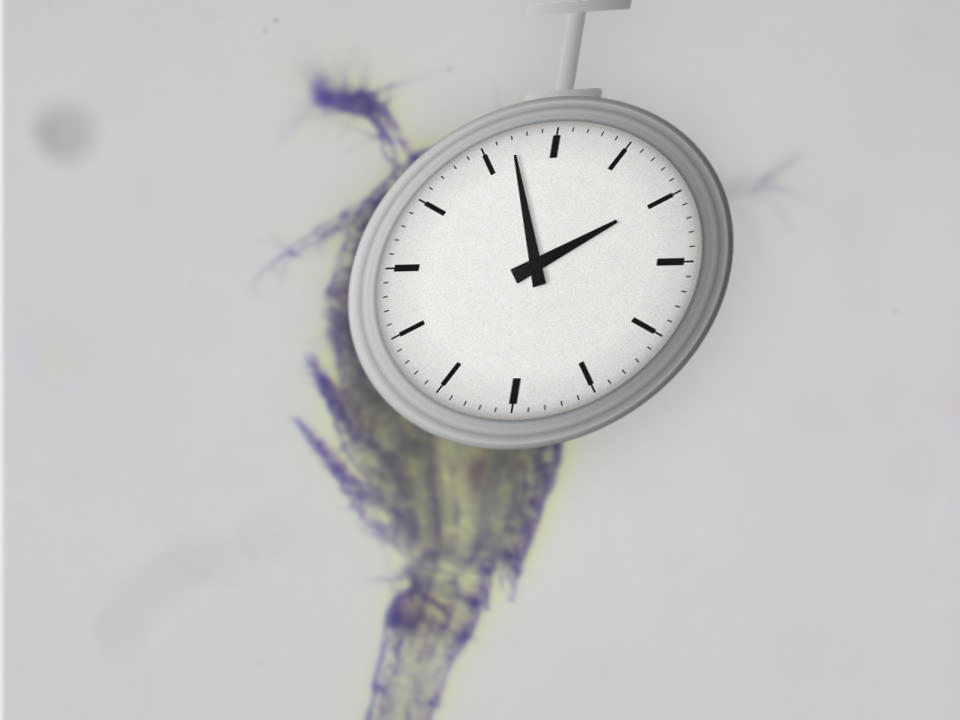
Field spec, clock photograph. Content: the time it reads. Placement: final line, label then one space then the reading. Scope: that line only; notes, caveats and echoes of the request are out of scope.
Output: 1:57
